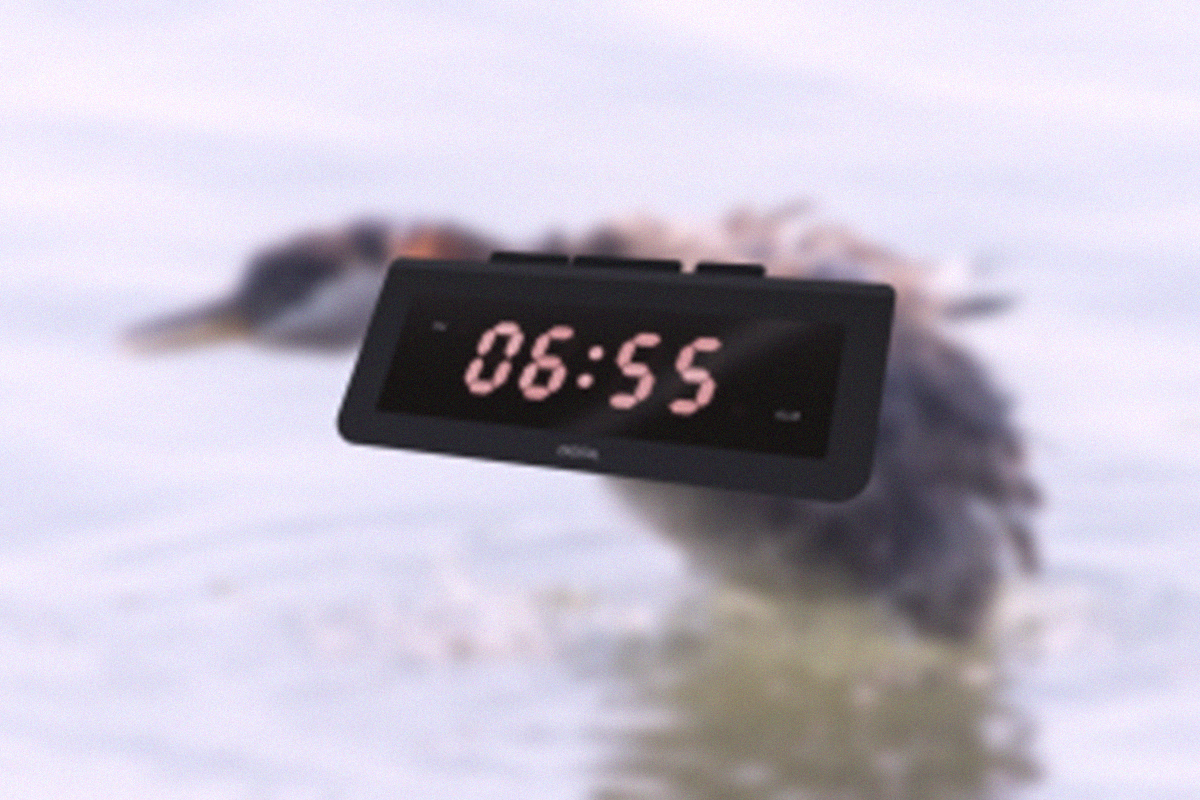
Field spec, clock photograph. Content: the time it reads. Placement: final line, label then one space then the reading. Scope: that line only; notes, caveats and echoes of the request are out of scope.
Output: 6:55
